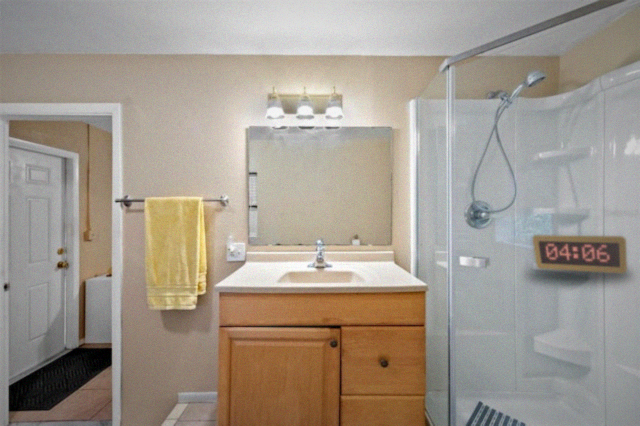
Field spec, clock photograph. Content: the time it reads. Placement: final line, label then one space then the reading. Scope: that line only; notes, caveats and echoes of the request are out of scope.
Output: 4:06
